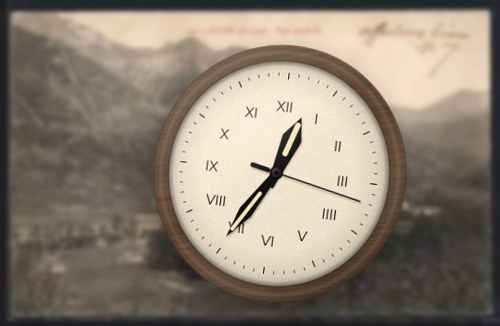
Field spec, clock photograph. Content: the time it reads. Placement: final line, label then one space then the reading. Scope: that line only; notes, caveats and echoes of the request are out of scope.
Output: 12:35:17
